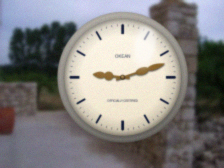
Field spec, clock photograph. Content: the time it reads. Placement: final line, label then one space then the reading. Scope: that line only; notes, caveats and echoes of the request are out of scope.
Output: 9:12
